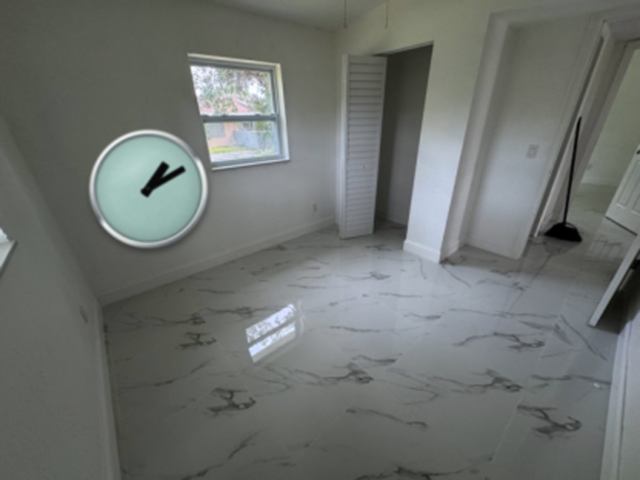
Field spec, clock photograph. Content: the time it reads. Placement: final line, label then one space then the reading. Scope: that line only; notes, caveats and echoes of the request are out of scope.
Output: 1:10
